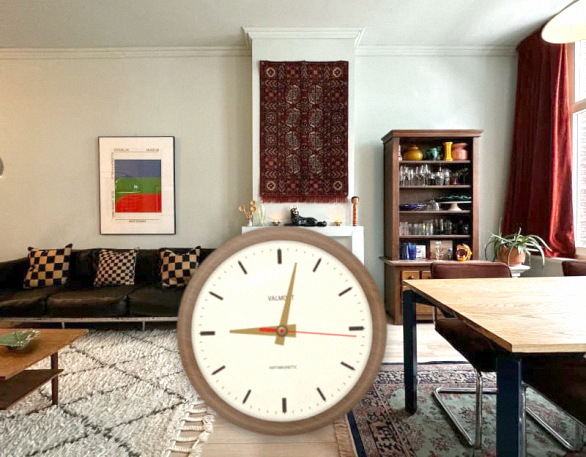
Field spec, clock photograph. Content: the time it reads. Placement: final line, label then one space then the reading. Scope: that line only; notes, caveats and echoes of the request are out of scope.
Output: 9:02:16
